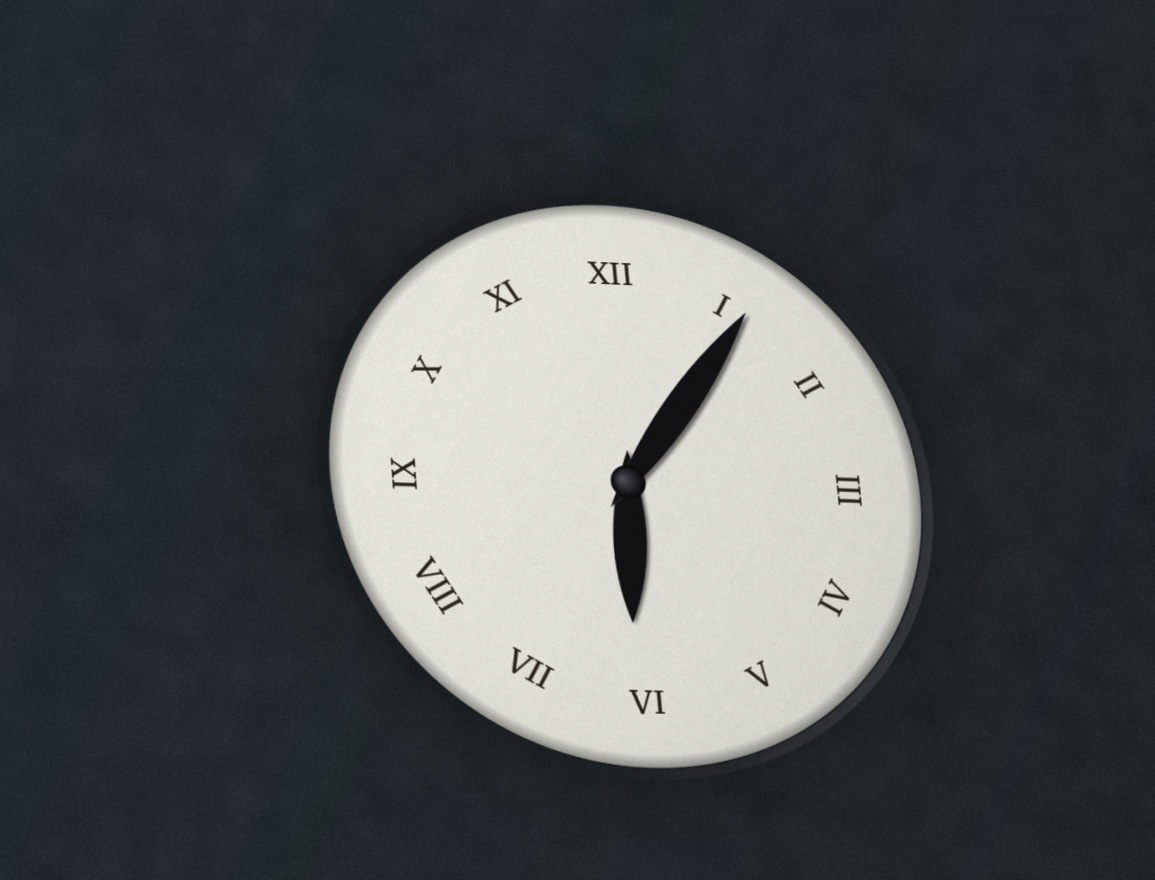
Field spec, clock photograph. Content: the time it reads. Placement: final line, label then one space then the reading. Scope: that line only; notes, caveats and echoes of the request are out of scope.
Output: 6:06
